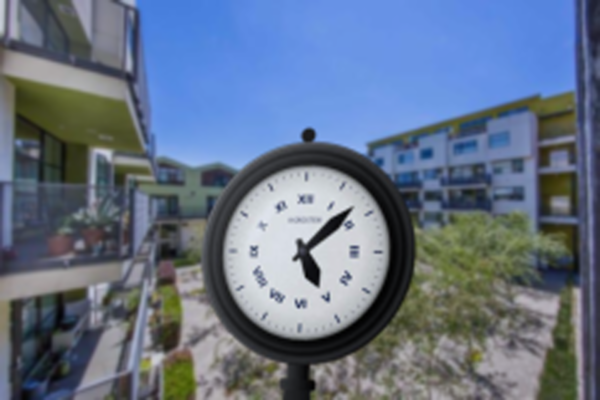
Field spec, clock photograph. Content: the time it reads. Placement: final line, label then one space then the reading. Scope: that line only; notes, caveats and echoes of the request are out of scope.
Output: 5:08
